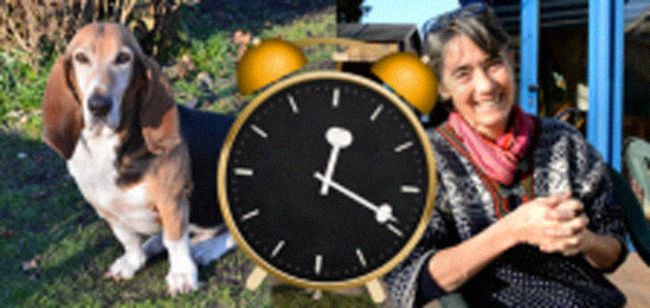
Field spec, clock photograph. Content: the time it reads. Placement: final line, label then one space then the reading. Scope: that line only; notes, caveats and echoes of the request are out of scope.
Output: 12:19
